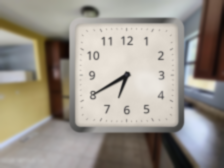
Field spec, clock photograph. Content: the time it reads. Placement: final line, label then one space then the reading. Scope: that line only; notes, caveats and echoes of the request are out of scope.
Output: 6:40
